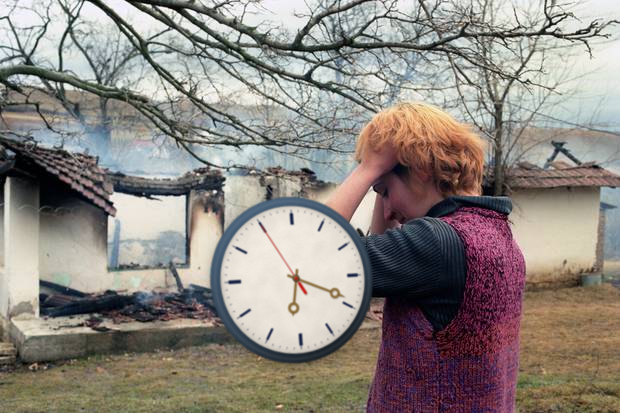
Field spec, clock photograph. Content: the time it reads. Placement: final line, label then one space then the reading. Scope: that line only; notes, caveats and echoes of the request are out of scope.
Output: 6:18:55
